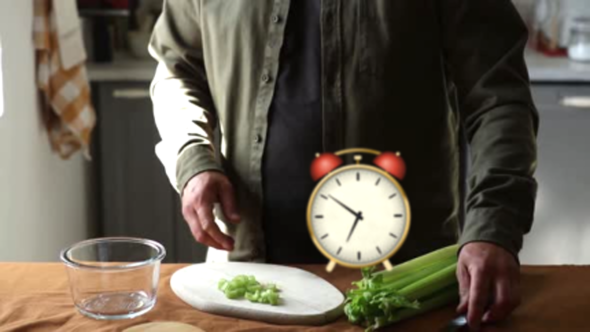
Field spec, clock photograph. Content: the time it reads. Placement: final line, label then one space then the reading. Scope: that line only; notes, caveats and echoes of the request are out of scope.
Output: 6:51
